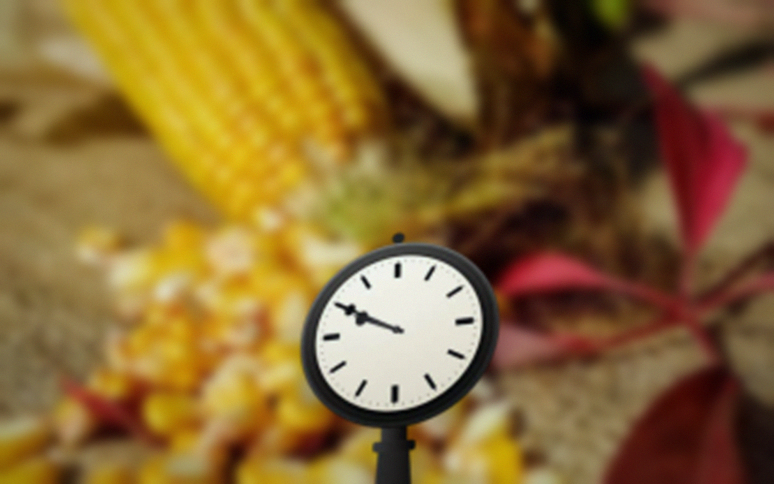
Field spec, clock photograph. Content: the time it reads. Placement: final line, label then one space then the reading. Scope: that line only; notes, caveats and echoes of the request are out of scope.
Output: 9:50
